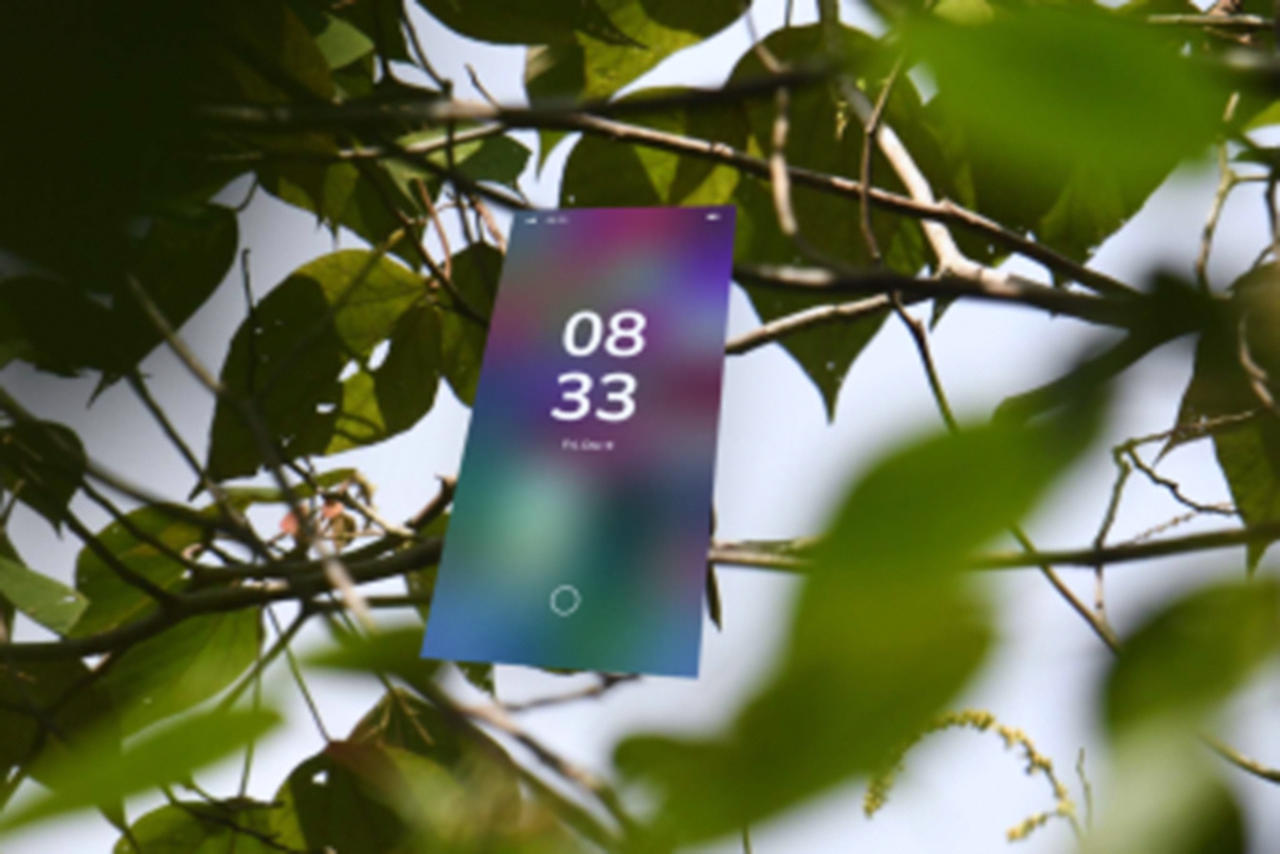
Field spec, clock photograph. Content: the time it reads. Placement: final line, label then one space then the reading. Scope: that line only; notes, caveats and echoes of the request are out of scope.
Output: 8:33
